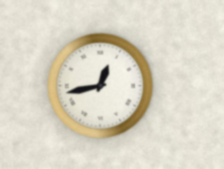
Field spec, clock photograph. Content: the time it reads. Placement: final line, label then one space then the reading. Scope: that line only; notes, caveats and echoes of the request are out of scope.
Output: 12:43
